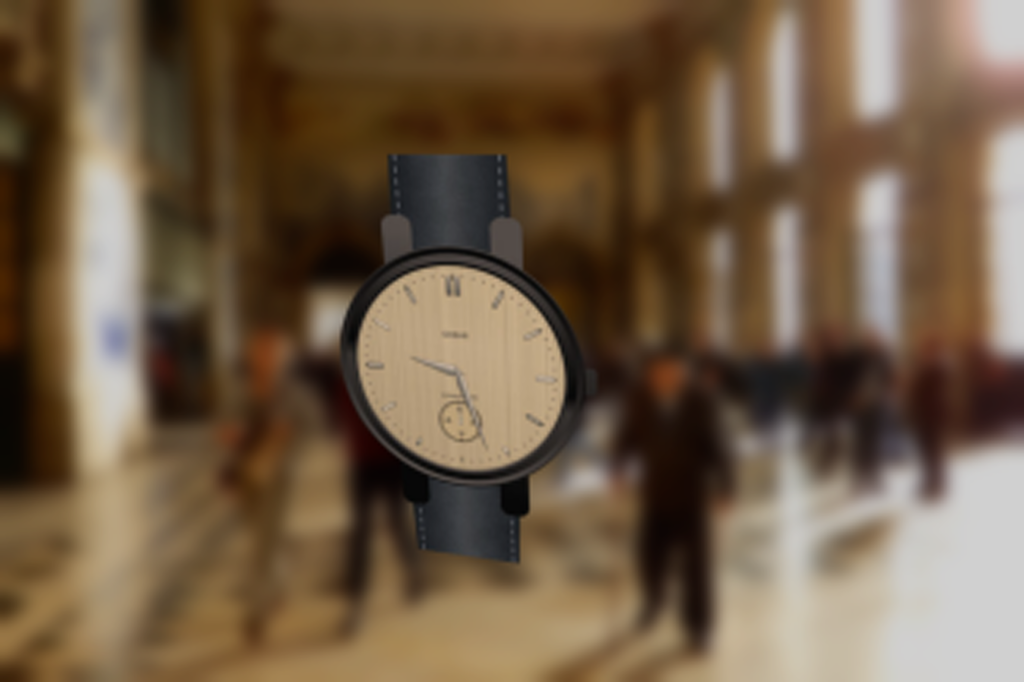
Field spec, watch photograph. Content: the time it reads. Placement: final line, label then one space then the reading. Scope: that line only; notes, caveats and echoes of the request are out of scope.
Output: 9:27
